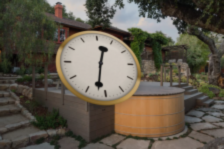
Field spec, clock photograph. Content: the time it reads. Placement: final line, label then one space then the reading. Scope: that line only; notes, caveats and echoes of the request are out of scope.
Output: 12:32
